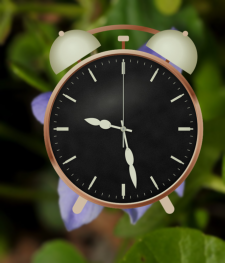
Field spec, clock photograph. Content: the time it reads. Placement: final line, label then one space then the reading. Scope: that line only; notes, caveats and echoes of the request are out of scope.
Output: 9:28:00
